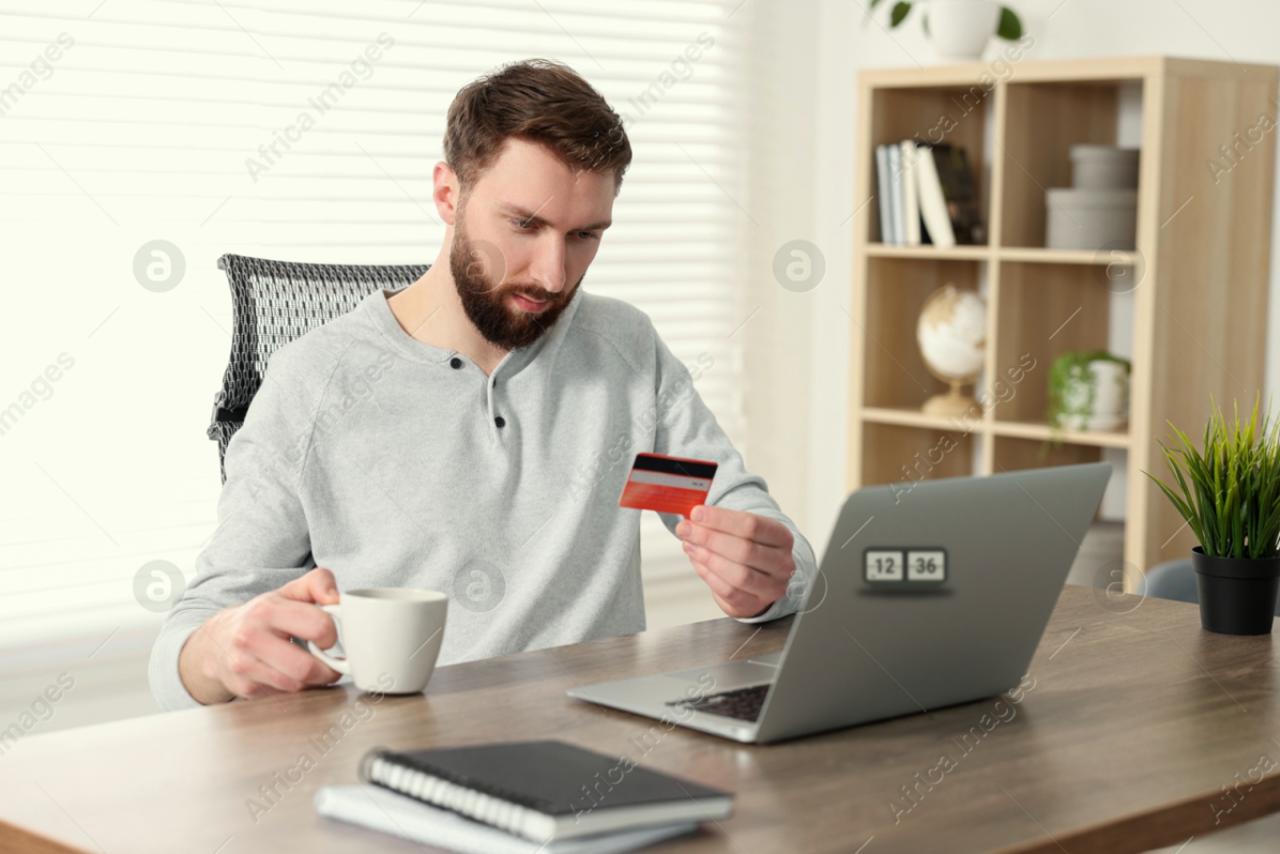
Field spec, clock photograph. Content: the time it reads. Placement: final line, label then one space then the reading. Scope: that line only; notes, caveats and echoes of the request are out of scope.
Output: 12:36
